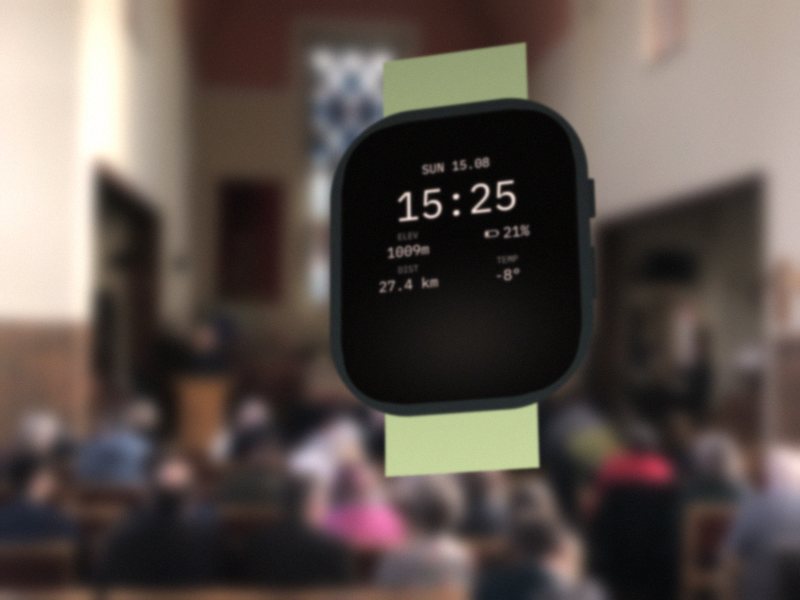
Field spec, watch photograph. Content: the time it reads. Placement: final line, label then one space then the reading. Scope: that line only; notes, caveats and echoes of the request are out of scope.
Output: 15:25
